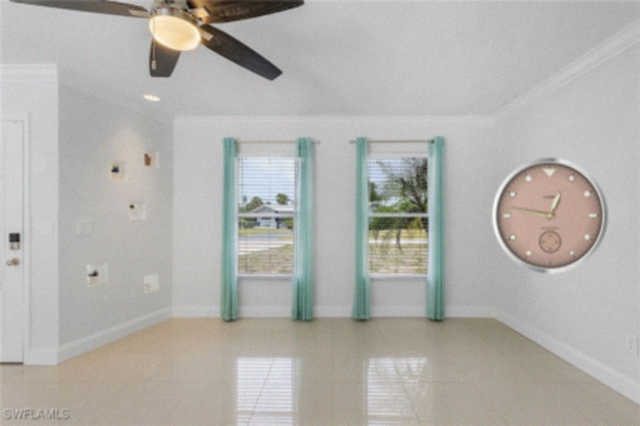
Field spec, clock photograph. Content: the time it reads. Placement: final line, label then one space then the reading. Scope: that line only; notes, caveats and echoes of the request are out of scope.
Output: 12:47
